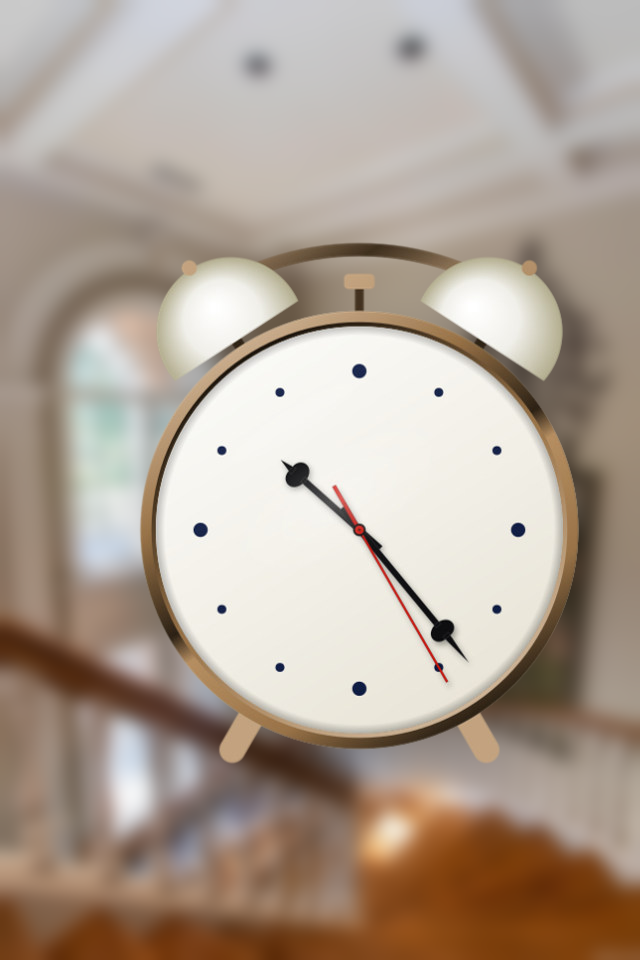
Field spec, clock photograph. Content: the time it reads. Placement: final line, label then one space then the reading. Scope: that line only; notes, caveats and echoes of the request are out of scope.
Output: 10:23:25
